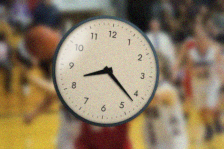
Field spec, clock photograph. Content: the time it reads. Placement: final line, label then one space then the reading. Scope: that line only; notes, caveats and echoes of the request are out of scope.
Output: 8:22
